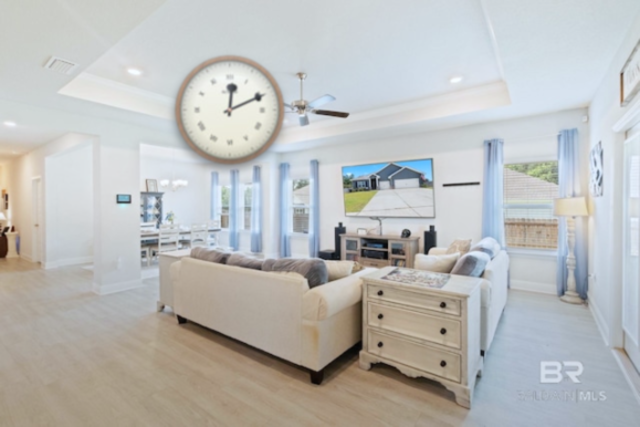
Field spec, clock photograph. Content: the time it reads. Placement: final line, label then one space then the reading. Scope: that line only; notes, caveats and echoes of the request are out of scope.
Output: 12:11
